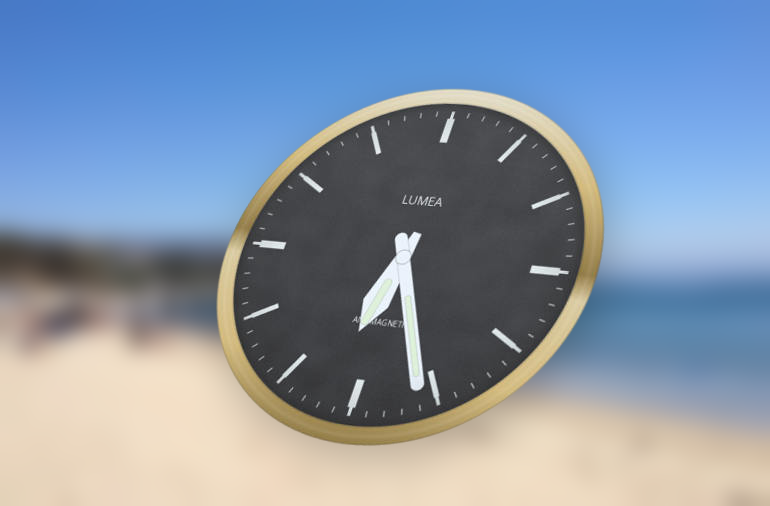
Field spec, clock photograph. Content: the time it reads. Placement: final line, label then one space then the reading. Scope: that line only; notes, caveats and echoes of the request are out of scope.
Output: 6:26
